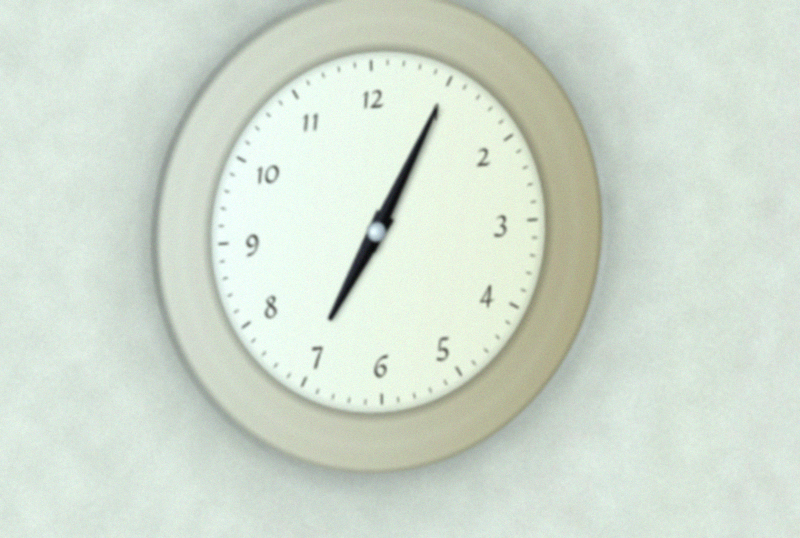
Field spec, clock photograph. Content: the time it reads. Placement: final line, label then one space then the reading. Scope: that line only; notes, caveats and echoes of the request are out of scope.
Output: 7:05
